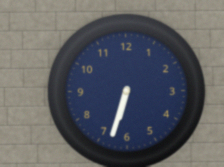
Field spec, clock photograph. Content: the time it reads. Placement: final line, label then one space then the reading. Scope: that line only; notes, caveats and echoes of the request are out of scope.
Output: 6:33
